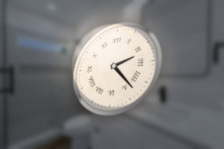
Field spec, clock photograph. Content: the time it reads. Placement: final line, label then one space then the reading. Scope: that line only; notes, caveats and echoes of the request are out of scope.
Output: 2:23
